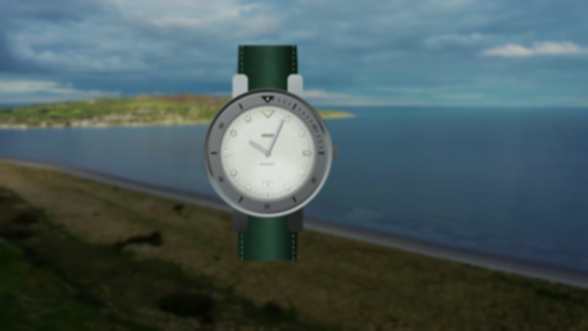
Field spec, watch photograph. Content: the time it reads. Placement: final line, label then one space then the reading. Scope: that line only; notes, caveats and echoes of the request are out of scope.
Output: 10:04
